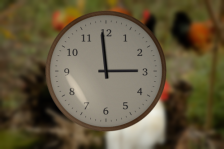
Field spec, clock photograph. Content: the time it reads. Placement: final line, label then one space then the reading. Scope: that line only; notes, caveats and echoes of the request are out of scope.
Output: 2:59
